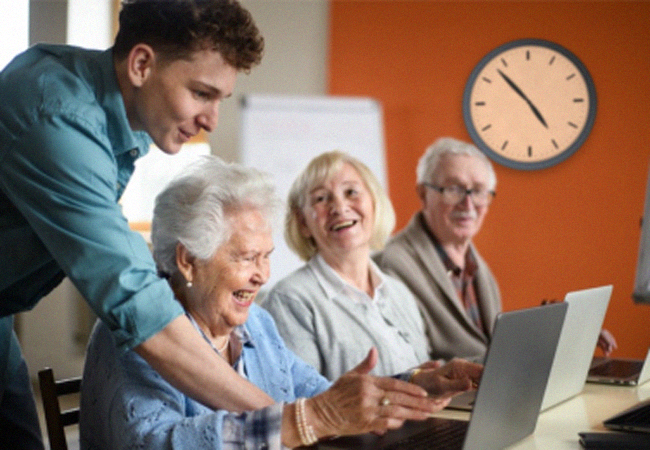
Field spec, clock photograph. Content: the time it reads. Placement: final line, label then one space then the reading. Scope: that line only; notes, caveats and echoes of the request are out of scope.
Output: 4:53
